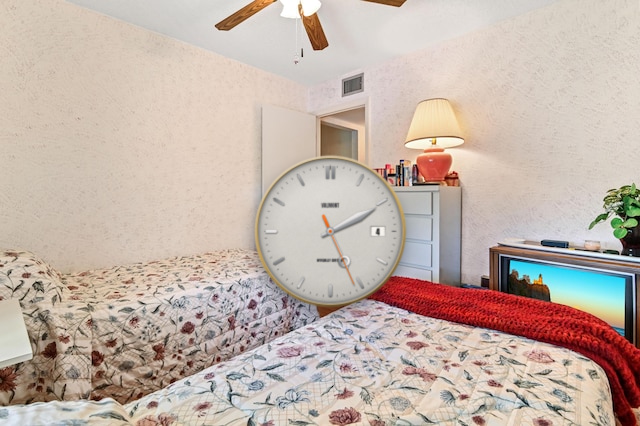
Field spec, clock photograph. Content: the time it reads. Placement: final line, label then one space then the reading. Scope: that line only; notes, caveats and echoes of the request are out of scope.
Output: 5:10:26
